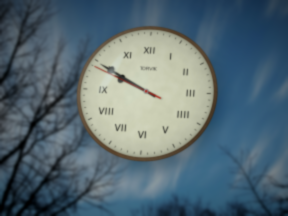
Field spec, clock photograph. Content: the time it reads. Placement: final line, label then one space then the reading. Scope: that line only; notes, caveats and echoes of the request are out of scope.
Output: 9:49:49
